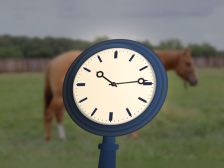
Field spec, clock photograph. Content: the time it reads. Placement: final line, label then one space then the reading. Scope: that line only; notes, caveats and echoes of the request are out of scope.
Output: 10:14
